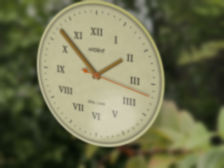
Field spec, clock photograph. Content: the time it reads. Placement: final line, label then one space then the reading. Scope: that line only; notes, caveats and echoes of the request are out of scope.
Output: 1:52:17
